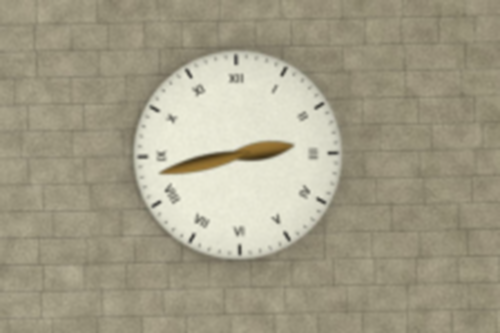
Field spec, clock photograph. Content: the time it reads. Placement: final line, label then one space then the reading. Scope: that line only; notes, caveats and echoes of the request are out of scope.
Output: 2:43
